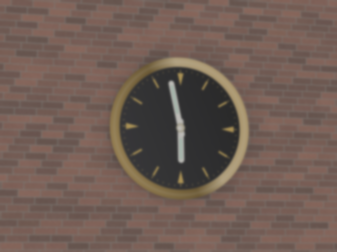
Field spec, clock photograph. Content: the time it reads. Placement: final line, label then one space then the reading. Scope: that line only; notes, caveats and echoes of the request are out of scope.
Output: 5:58
